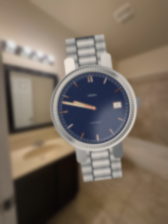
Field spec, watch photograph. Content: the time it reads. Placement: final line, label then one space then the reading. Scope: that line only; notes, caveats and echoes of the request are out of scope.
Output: 9:48
